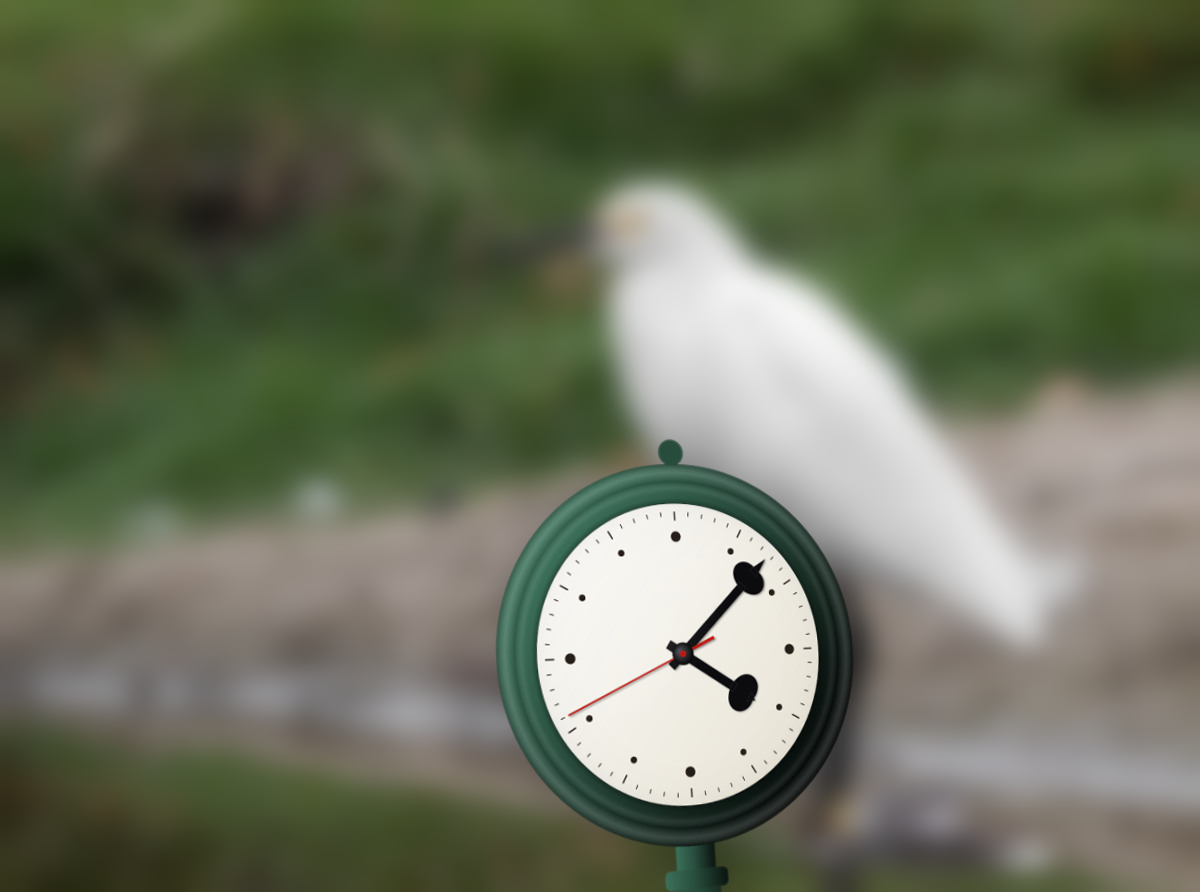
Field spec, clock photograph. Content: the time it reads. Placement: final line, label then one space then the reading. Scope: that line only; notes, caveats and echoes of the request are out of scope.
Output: 4:07:41
